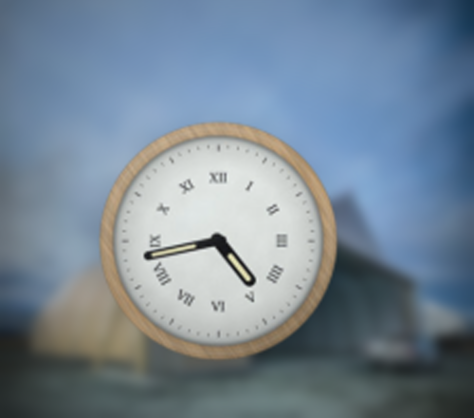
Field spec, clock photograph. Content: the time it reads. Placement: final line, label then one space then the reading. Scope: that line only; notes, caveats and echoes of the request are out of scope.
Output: 4:43
